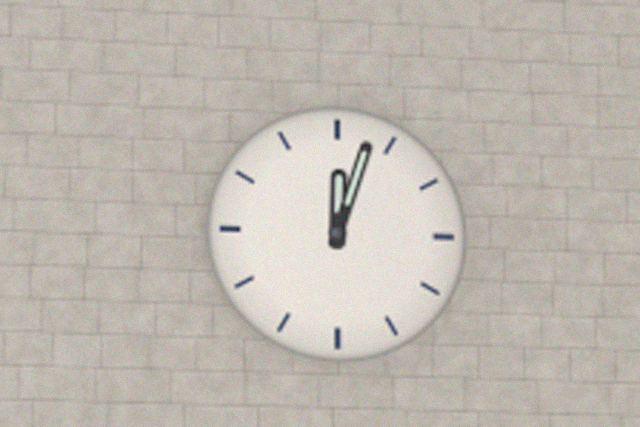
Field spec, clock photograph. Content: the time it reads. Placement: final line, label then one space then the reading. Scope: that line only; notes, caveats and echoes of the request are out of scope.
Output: 12:03
